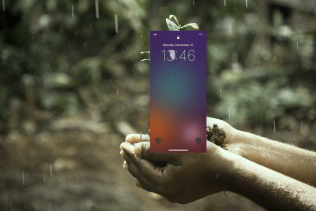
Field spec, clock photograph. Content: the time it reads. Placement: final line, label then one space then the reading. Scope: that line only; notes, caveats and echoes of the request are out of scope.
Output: 13:46
